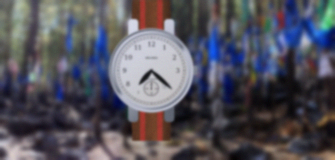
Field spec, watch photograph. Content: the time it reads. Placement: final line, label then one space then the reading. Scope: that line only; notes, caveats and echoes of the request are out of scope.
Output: 7:22
